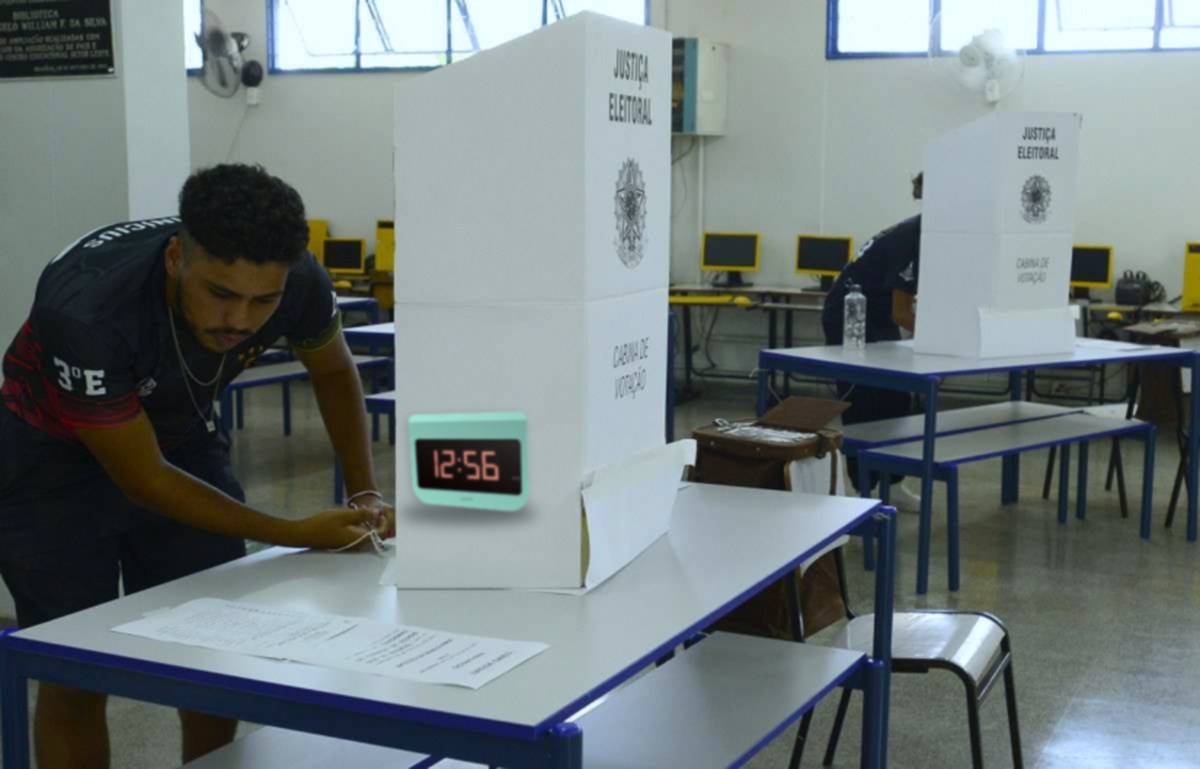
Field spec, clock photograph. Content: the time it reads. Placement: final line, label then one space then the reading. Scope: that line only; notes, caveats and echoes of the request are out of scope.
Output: 12:56
